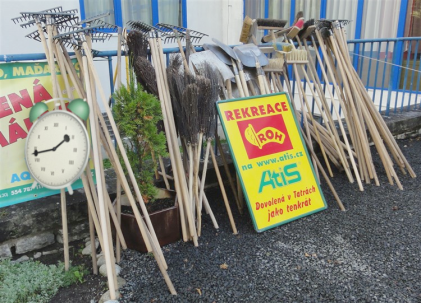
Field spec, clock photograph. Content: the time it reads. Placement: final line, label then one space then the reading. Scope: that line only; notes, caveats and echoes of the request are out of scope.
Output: 1:43
